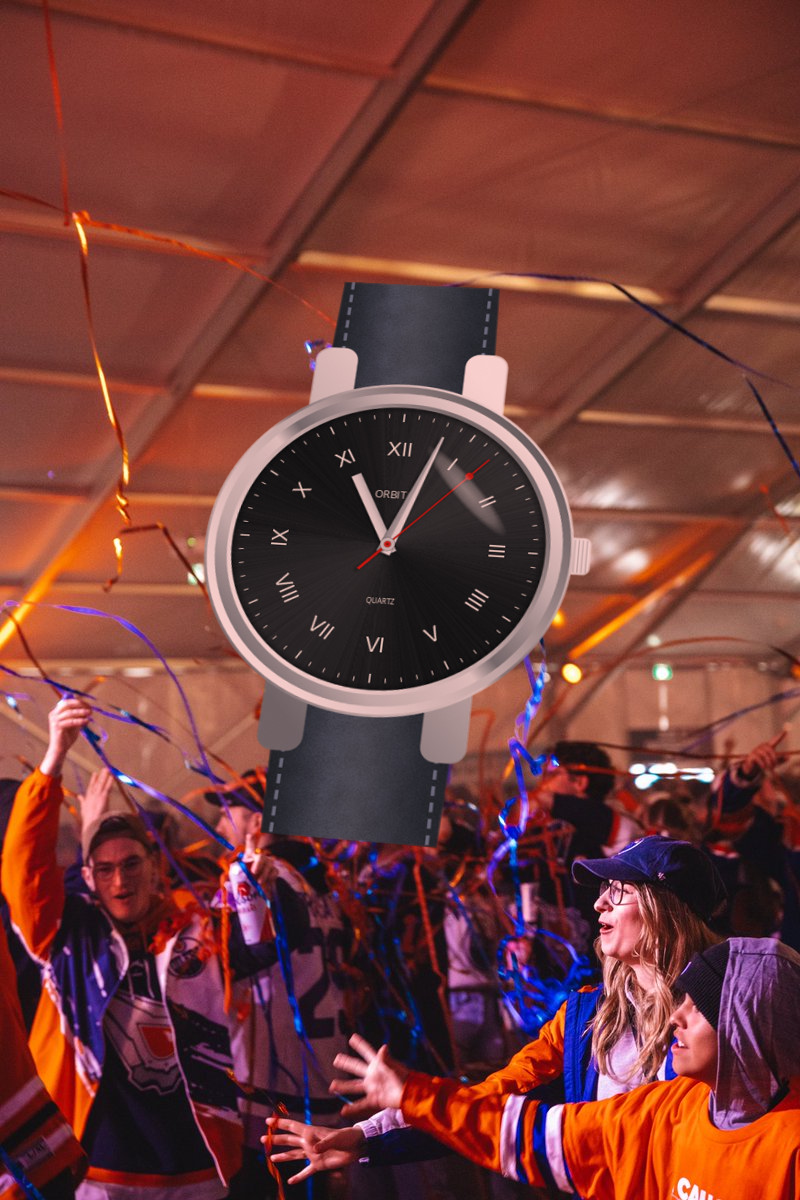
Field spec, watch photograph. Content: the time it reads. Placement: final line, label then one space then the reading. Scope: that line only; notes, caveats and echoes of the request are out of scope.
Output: 11:03:07
